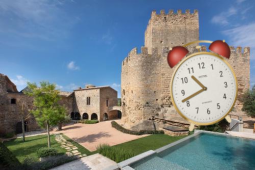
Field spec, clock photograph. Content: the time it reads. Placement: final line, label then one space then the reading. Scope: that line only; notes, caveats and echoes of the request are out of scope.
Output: 10:42
